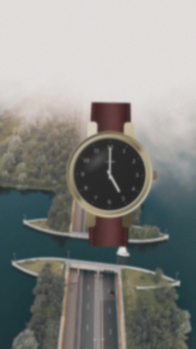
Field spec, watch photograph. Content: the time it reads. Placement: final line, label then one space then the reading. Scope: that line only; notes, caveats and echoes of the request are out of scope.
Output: 5:00
